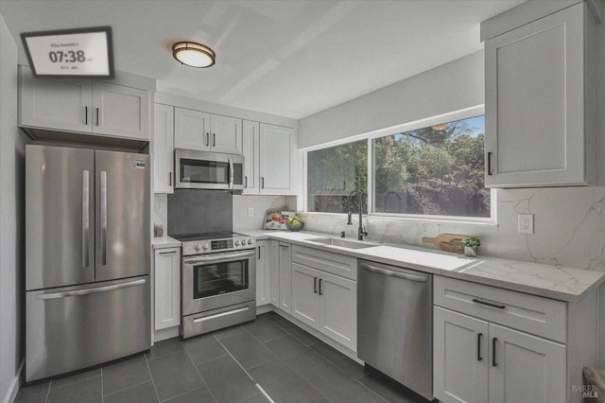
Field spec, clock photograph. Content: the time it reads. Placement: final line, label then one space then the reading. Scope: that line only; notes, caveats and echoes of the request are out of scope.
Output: 7:38
